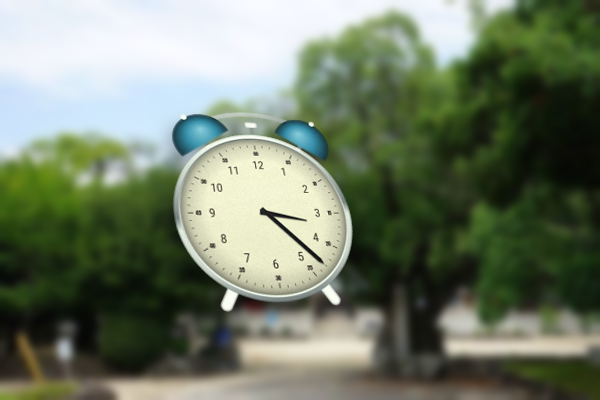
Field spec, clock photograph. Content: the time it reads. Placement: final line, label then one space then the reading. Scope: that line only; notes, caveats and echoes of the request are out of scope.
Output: 3:23
